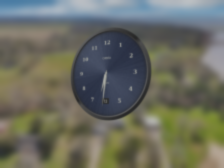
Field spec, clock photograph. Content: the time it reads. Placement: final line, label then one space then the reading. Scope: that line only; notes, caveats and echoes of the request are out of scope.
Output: 6:31
